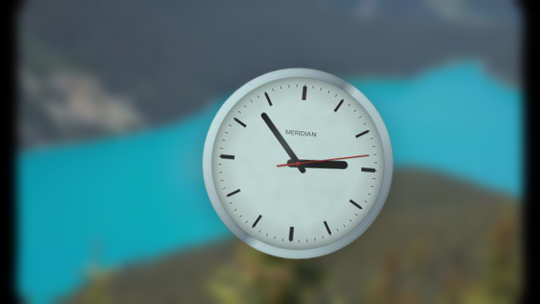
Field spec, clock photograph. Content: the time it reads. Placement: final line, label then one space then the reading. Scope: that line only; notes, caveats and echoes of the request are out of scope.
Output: 2:53:13
